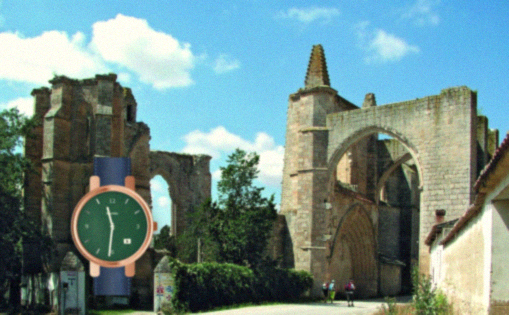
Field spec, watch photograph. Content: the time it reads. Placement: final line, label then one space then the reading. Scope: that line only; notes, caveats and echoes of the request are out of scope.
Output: 11:31
